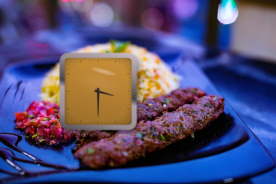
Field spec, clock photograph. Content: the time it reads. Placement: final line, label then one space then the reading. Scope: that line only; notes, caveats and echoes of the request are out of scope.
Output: 3:30
